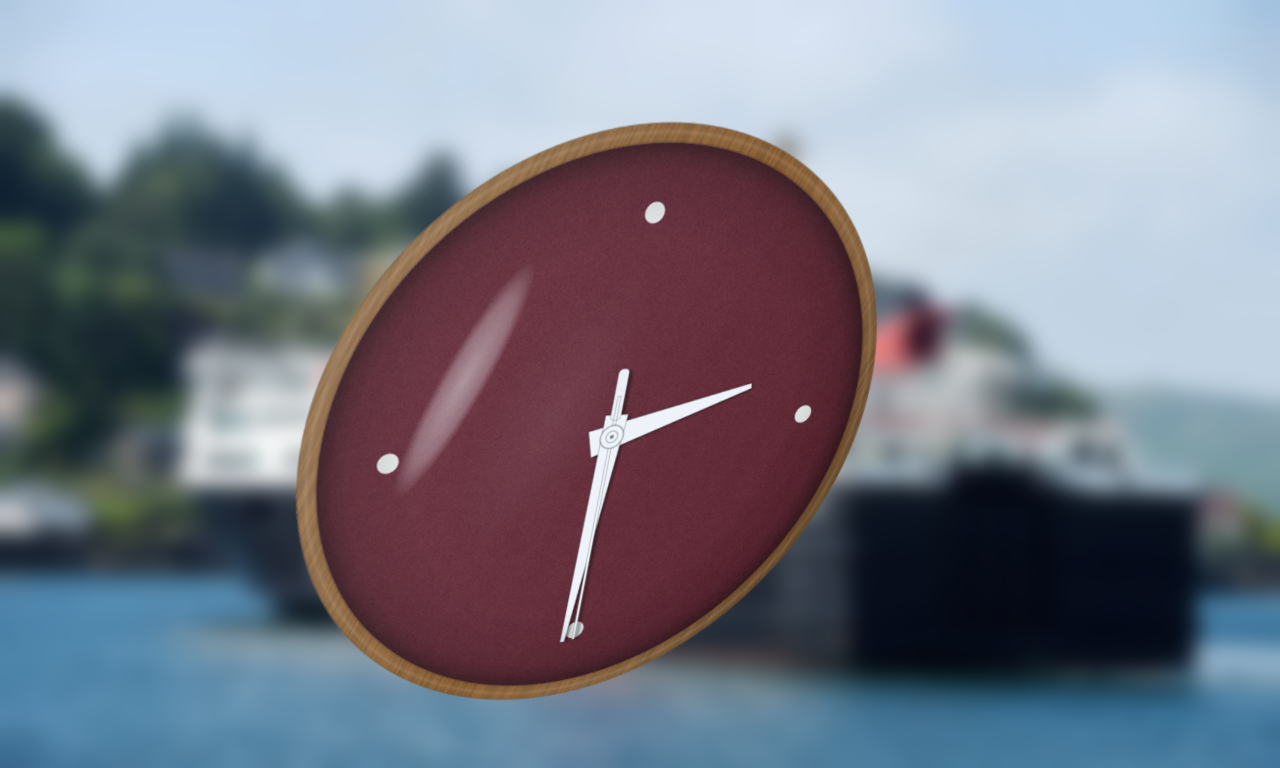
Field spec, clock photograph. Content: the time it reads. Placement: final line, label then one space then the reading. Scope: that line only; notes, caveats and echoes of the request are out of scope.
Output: 2:30:30
